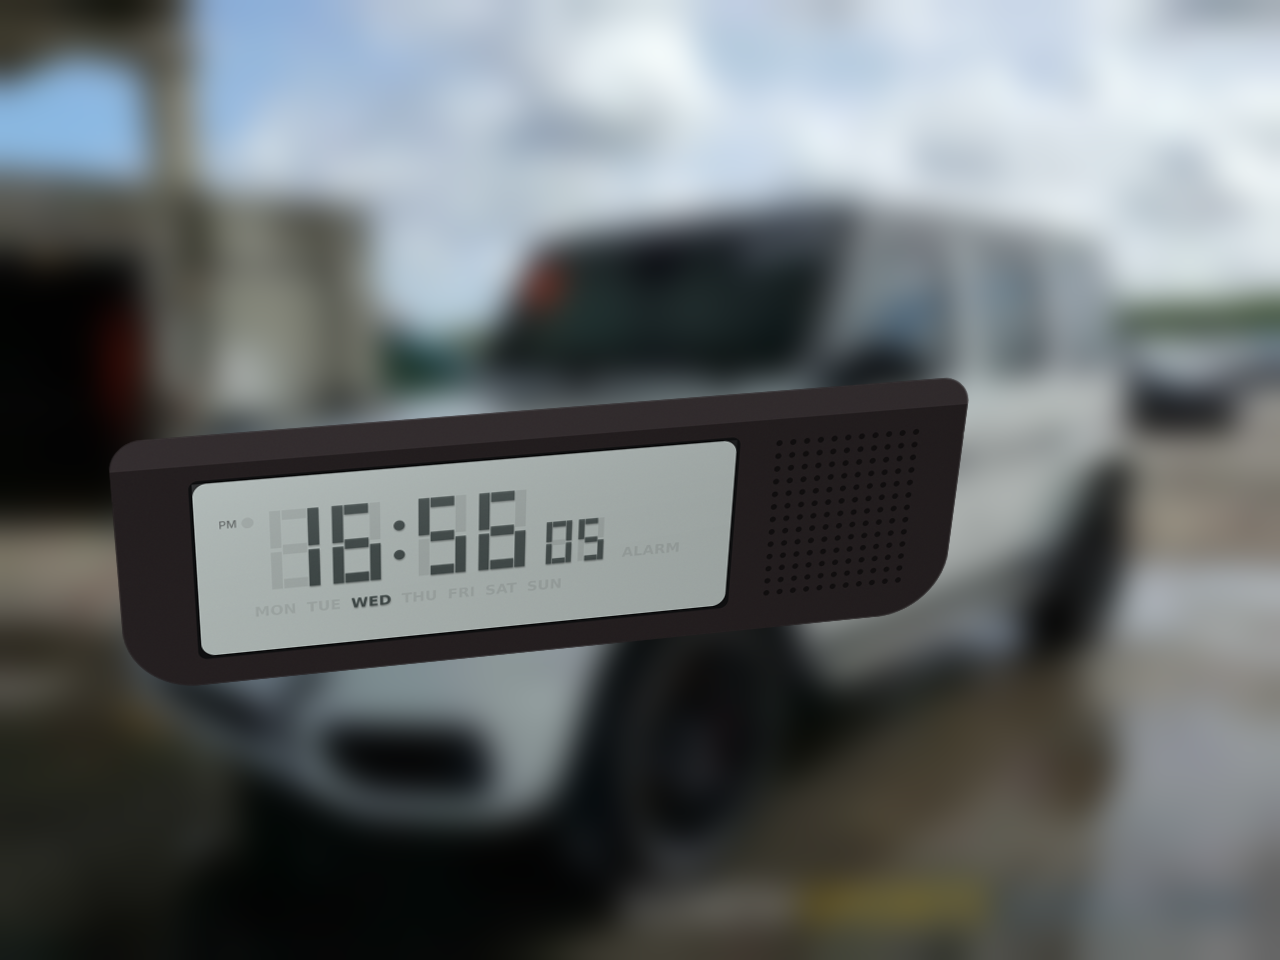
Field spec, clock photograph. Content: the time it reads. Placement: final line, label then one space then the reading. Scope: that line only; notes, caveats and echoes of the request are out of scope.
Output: 16:56:05
